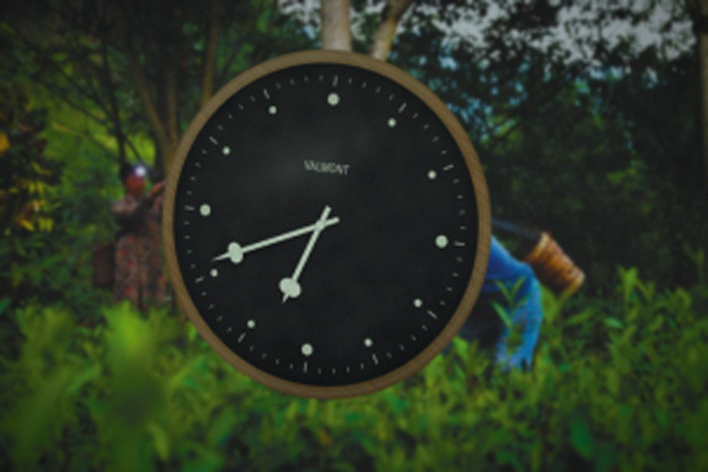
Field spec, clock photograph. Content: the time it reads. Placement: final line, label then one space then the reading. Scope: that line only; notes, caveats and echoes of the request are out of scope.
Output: 6:41
